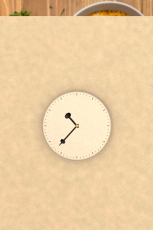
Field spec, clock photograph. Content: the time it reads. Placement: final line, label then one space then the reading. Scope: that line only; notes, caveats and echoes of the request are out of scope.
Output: 10:37
